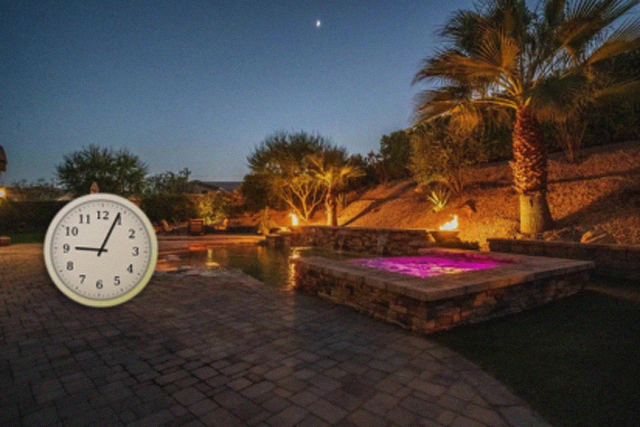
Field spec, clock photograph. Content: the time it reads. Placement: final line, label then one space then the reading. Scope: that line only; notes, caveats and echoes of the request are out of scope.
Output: 9:04
